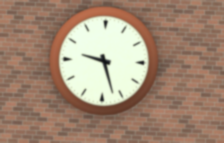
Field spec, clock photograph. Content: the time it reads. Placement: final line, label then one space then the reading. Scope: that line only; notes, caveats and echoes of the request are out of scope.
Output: 9:27
